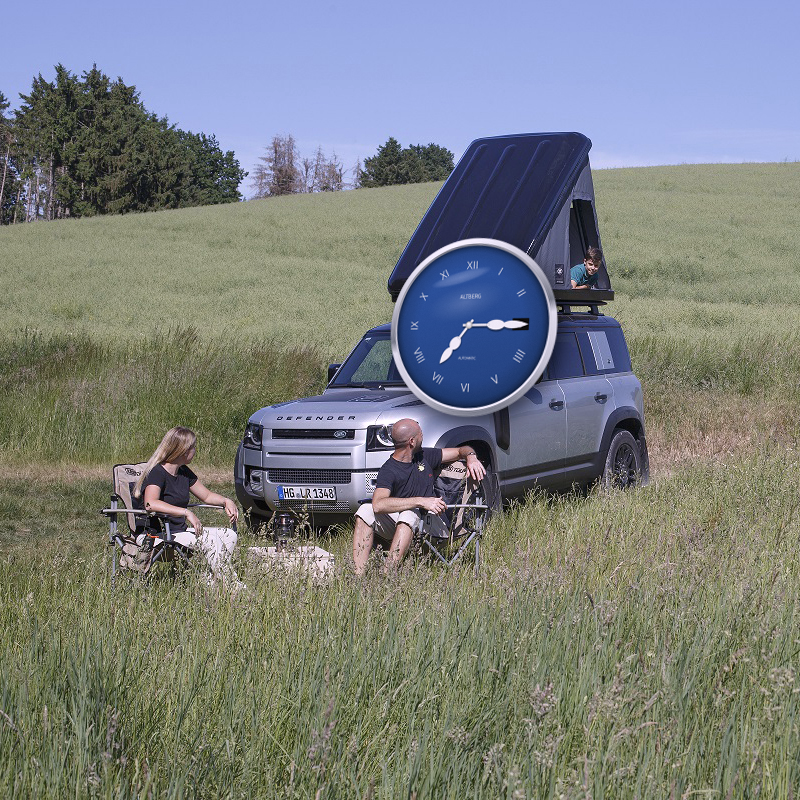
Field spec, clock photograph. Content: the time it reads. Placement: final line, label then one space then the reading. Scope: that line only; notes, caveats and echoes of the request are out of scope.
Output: 7:15
